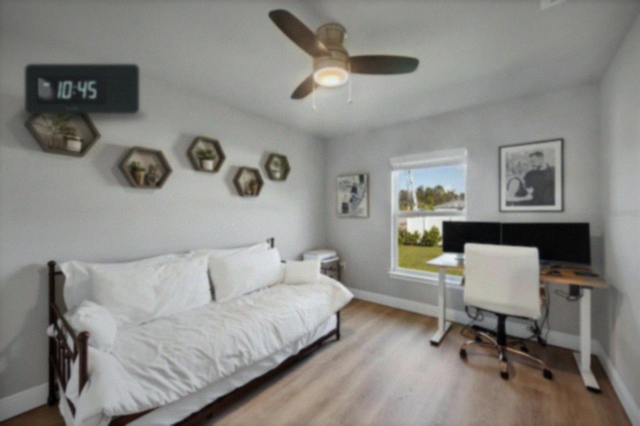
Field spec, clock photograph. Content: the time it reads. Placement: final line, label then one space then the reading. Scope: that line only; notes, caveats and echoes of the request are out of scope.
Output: 10:45
